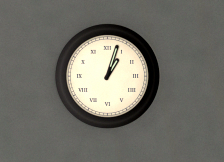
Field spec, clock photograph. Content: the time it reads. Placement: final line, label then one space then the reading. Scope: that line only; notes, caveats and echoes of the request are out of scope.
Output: 1:03
